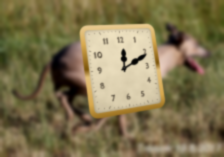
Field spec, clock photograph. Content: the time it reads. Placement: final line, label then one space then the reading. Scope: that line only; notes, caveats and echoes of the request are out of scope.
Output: 12:11
